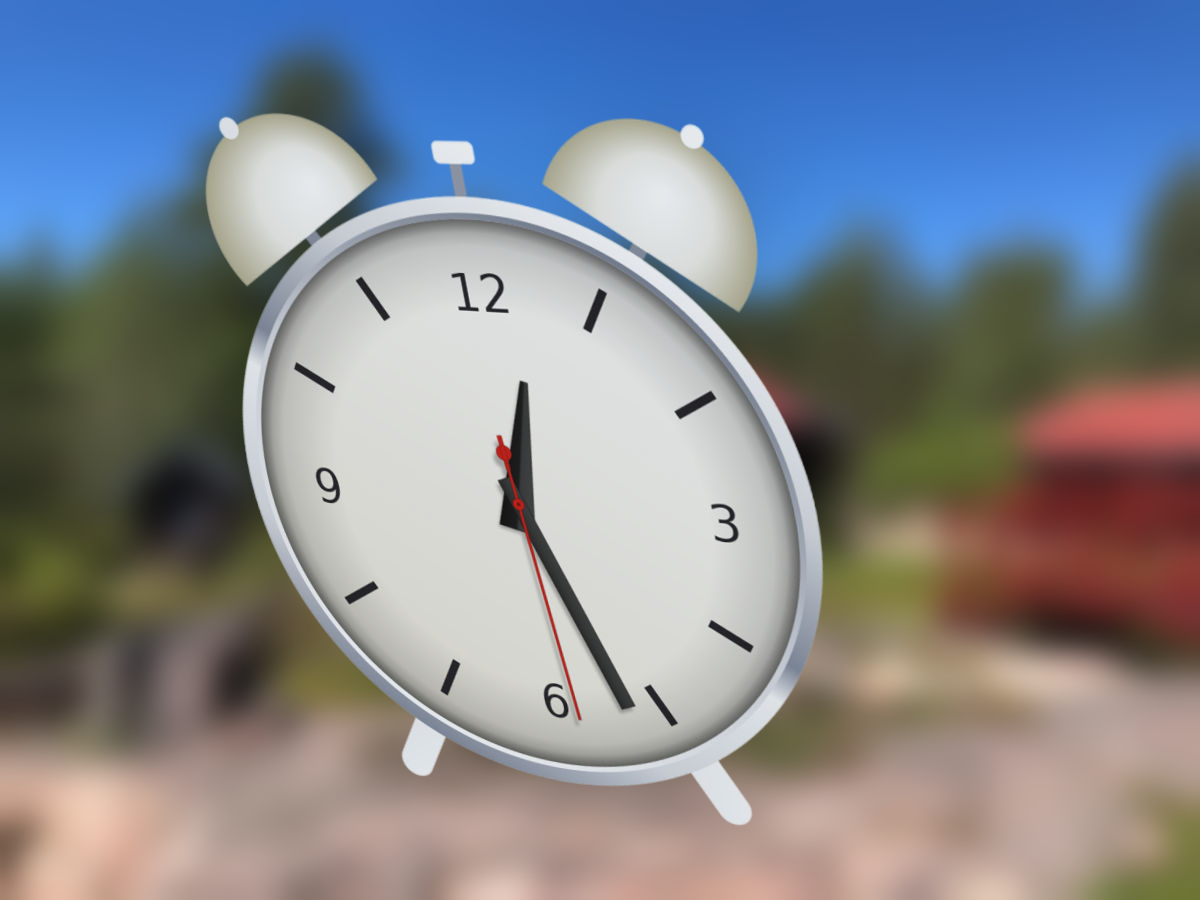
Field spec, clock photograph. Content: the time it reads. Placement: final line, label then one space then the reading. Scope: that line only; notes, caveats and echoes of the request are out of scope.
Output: 12:26:29
